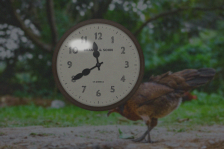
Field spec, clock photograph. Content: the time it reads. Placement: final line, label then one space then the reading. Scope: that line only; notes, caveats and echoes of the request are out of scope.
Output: 11:40
